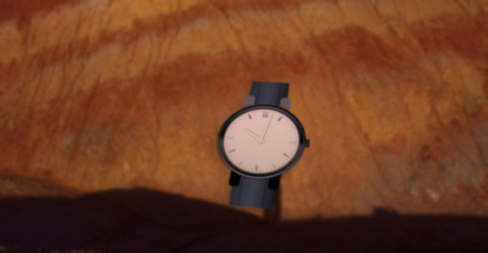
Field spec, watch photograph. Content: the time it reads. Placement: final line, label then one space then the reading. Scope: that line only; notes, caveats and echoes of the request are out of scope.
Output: 10:02
